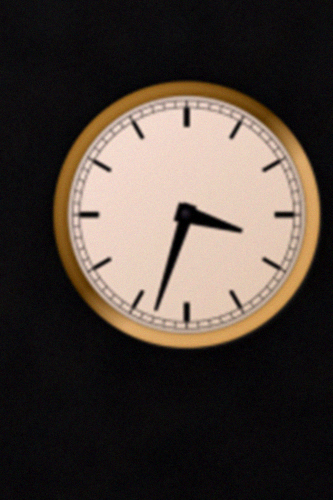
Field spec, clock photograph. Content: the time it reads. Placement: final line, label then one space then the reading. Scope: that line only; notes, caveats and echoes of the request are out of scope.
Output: 3:33
